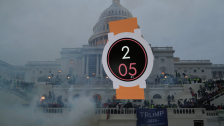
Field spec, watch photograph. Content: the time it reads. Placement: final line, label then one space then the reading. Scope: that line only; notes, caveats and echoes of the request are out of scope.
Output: 2:05
